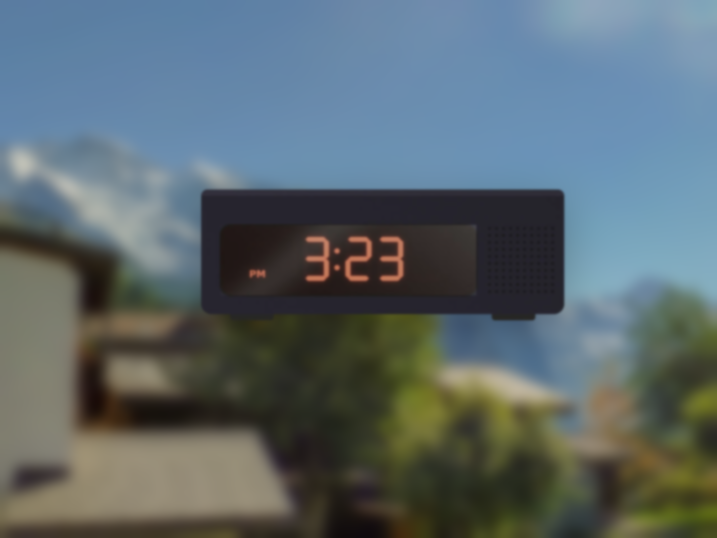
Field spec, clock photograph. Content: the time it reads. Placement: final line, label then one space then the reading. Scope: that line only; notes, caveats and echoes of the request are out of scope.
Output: 3:23
